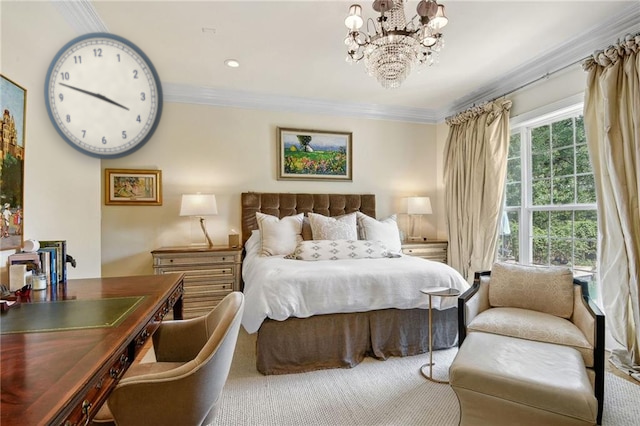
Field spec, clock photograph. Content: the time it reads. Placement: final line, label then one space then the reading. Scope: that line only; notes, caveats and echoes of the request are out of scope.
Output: 3:48
